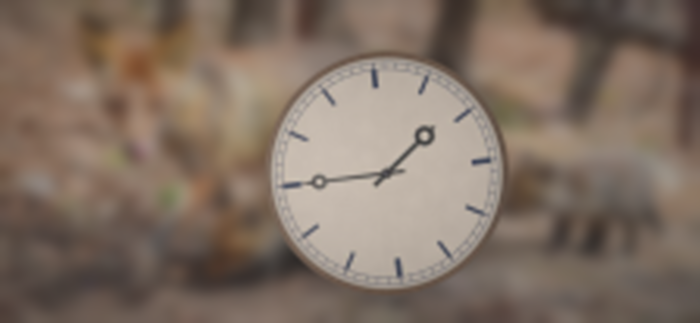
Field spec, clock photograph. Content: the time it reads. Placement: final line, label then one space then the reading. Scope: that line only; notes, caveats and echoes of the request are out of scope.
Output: 1:45
